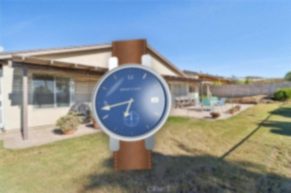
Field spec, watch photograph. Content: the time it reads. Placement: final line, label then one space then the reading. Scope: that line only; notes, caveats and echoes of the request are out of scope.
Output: 6:43
